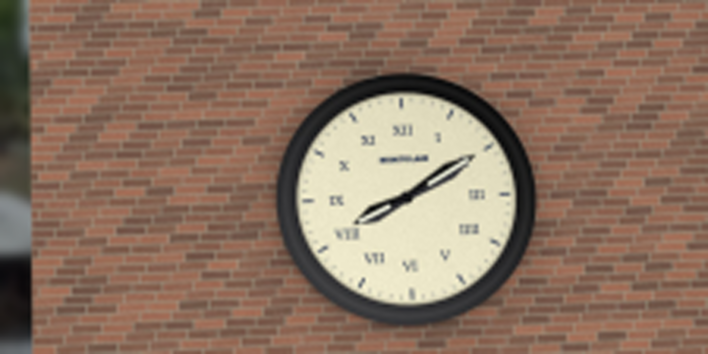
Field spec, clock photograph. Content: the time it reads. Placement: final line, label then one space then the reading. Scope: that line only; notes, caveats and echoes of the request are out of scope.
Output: 8:10
